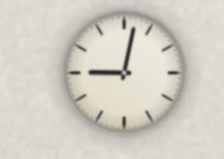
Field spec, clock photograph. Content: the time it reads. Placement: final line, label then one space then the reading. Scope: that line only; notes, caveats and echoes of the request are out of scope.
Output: 9:02
